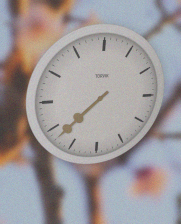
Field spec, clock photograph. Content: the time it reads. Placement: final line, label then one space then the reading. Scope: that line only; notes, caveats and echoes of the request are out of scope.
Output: 7:38
